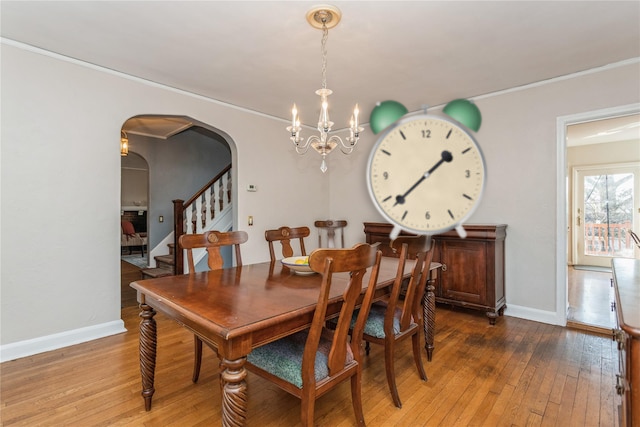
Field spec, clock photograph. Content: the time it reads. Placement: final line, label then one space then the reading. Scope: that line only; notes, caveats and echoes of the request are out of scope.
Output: 1:38
